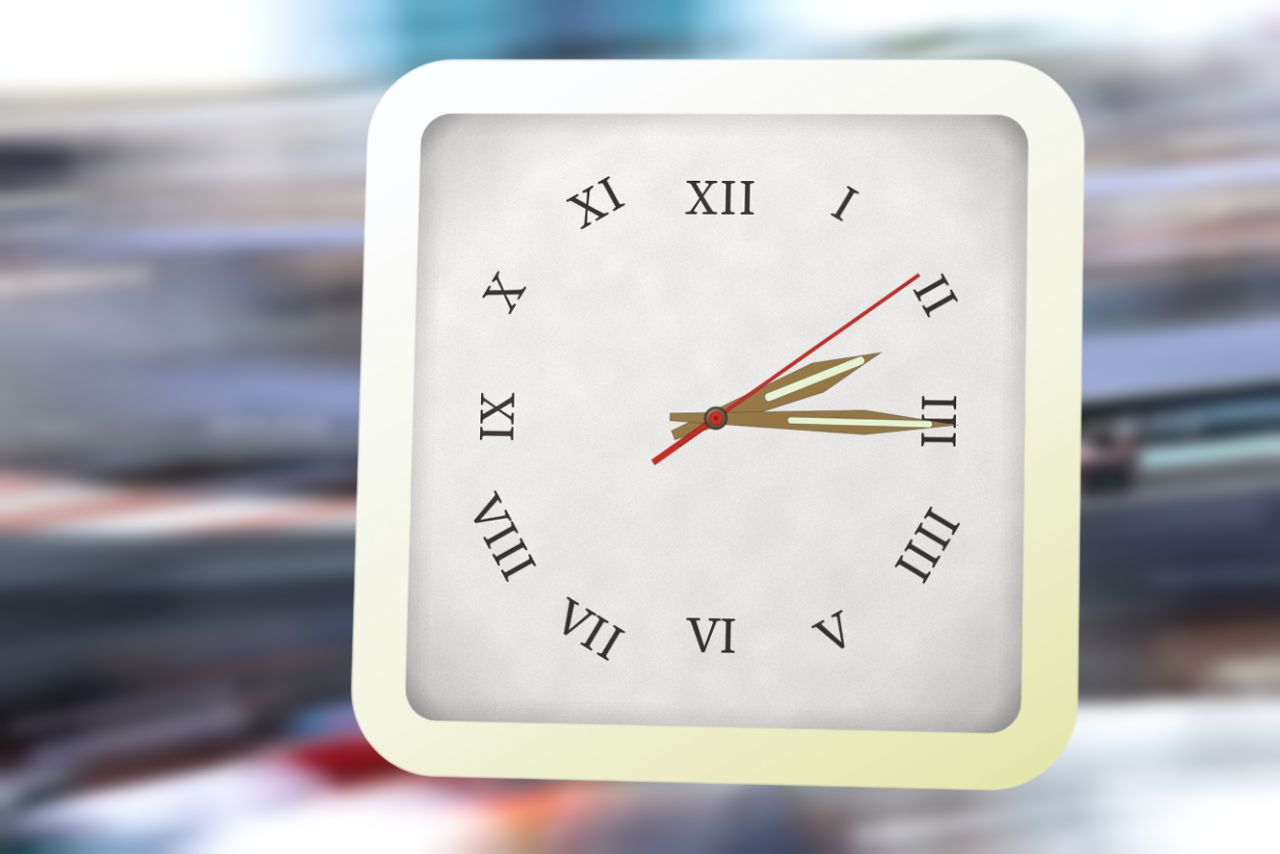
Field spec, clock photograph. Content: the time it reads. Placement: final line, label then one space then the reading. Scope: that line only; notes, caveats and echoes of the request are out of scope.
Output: 2:15:09
